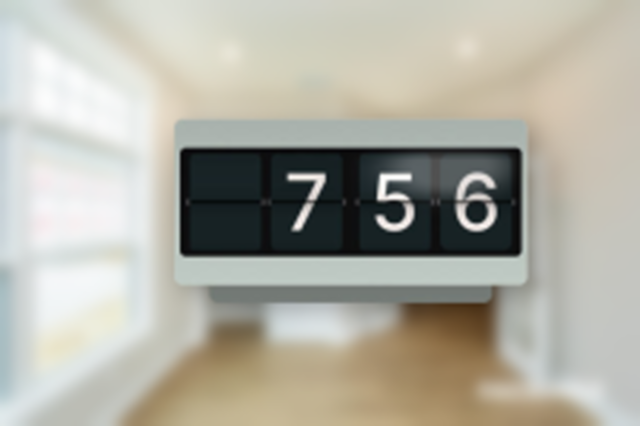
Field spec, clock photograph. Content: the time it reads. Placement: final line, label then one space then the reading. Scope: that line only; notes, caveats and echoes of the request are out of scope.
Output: 7:56
